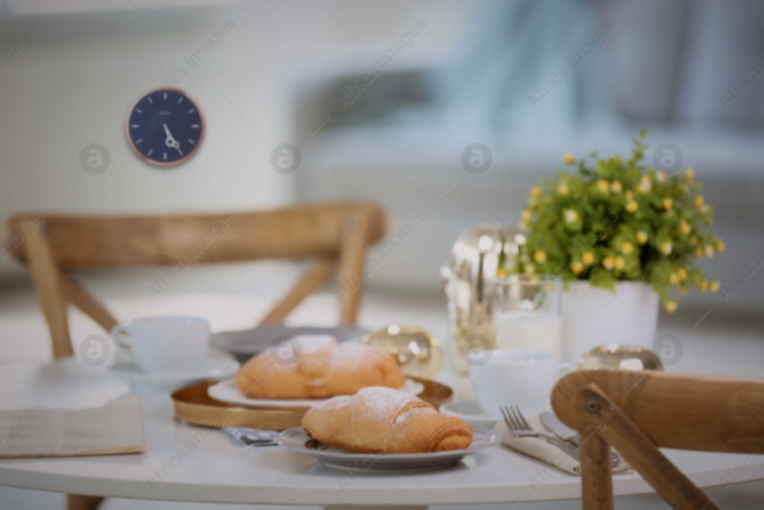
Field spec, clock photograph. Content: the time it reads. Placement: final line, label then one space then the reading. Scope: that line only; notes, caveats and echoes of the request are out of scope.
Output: 5:25
